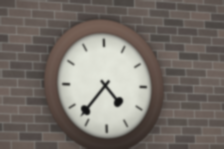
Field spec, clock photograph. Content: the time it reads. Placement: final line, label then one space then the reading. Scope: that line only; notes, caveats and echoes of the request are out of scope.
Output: 4:37
